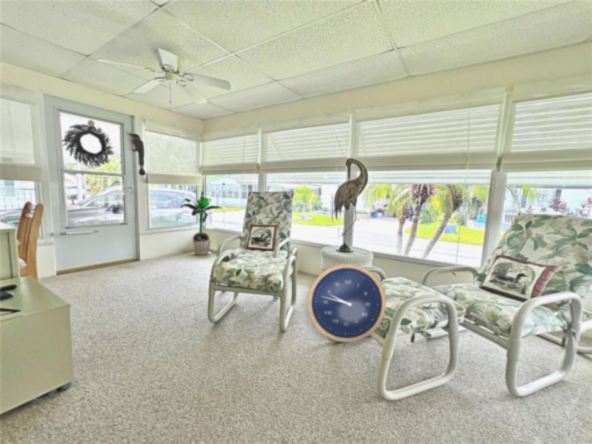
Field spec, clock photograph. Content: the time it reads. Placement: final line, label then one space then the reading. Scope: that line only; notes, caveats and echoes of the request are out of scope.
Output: 9:47
